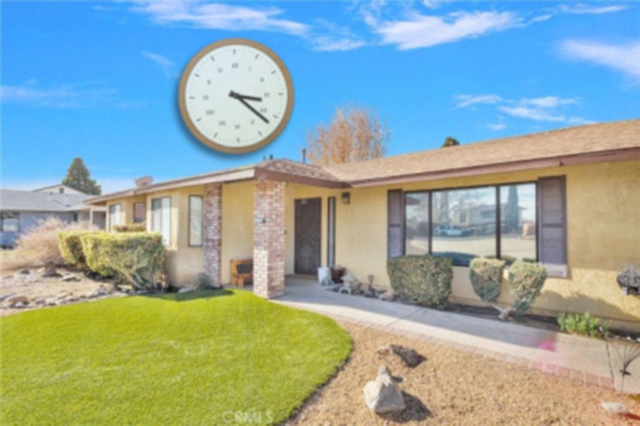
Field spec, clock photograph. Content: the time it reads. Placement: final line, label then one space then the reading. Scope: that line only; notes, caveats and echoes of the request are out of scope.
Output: 3:22
